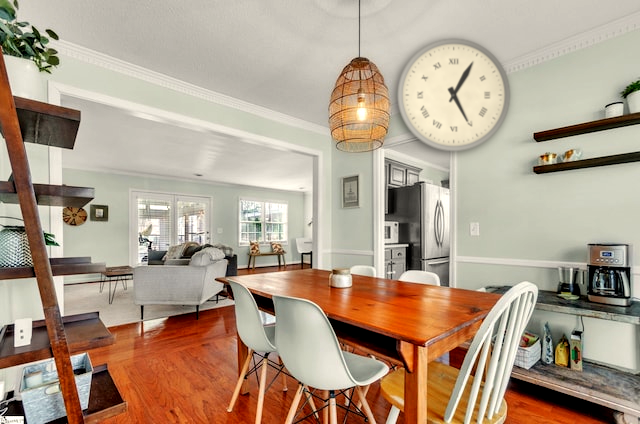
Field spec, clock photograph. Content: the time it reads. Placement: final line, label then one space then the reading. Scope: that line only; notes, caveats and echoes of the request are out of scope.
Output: 5:05
